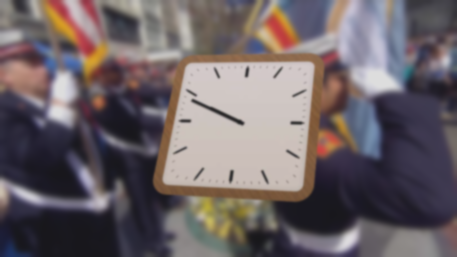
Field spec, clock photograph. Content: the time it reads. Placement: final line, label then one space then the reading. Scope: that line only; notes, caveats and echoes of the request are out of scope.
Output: 9:49
